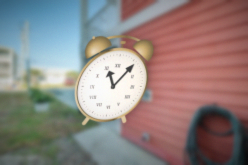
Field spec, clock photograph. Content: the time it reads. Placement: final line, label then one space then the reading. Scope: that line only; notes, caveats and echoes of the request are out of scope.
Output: 11:06
